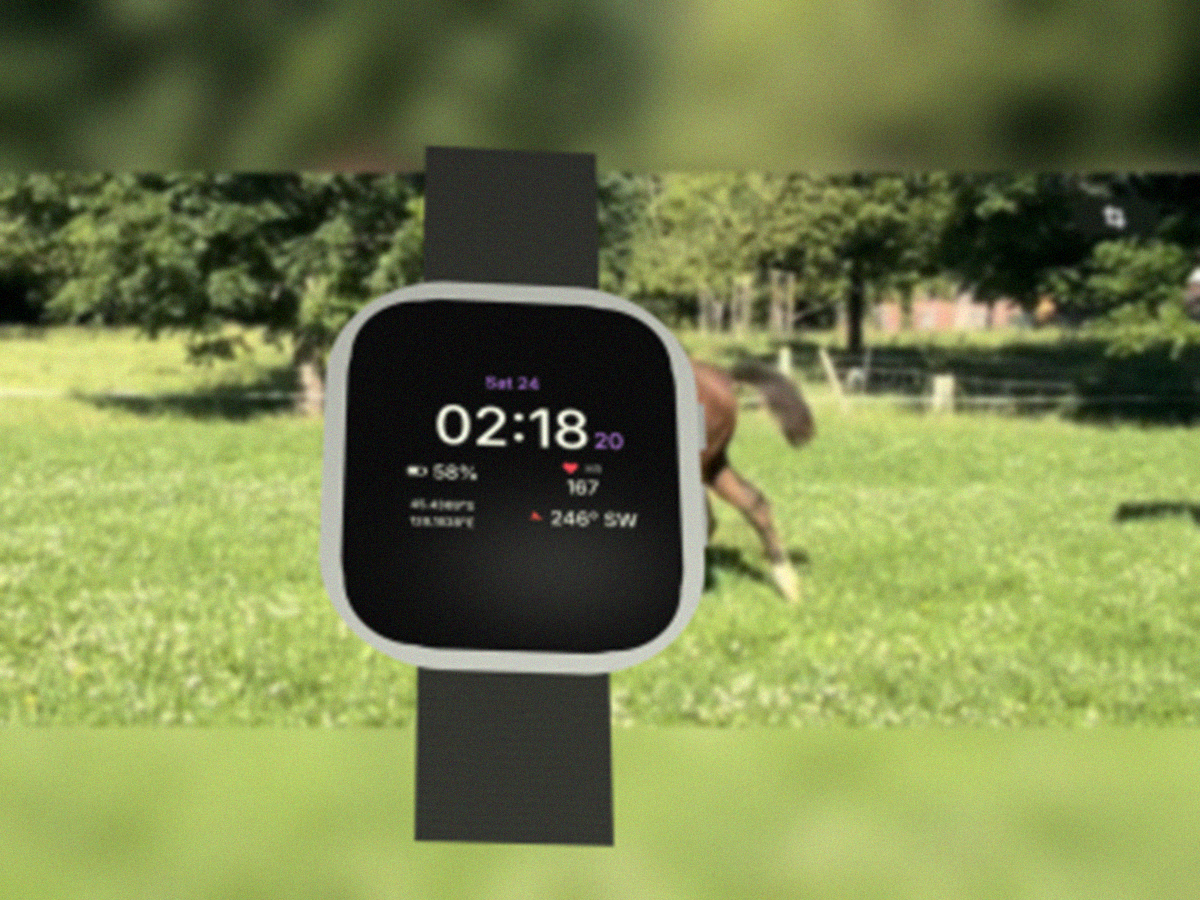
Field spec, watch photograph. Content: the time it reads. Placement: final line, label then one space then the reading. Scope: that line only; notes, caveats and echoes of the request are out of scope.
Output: 2:18
